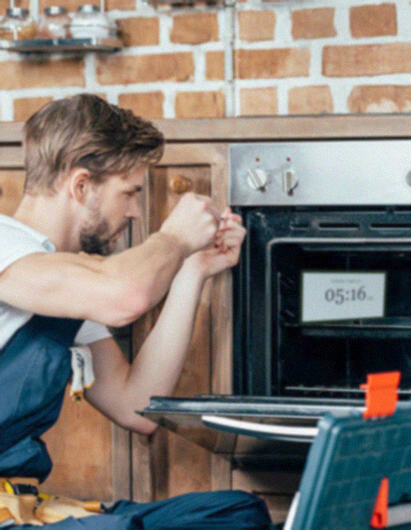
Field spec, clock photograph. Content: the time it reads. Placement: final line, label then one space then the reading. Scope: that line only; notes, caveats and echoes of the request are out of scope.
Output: 5:16
